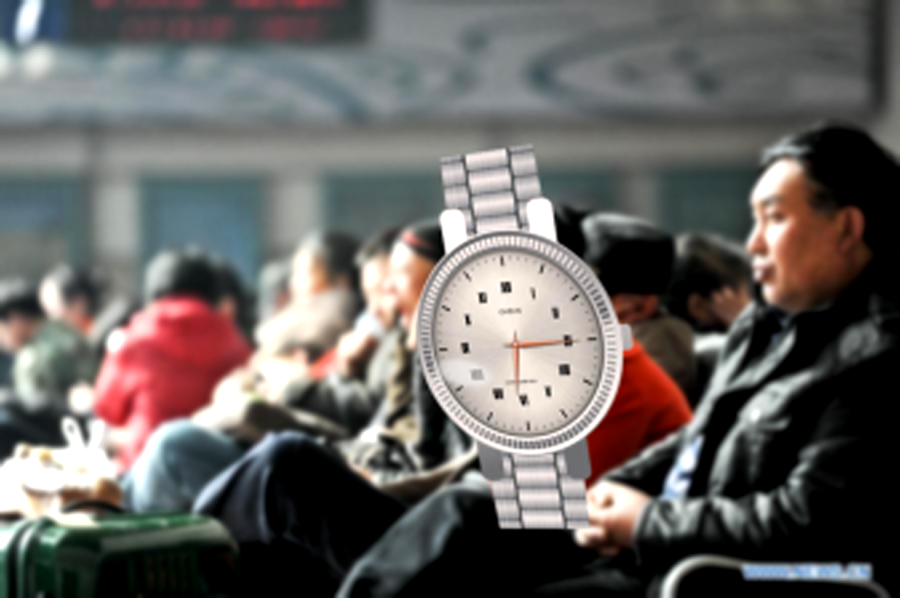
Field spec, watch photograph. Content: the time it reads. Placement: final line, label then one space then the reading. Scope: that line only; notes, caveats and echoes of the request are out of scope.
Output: 6:15
